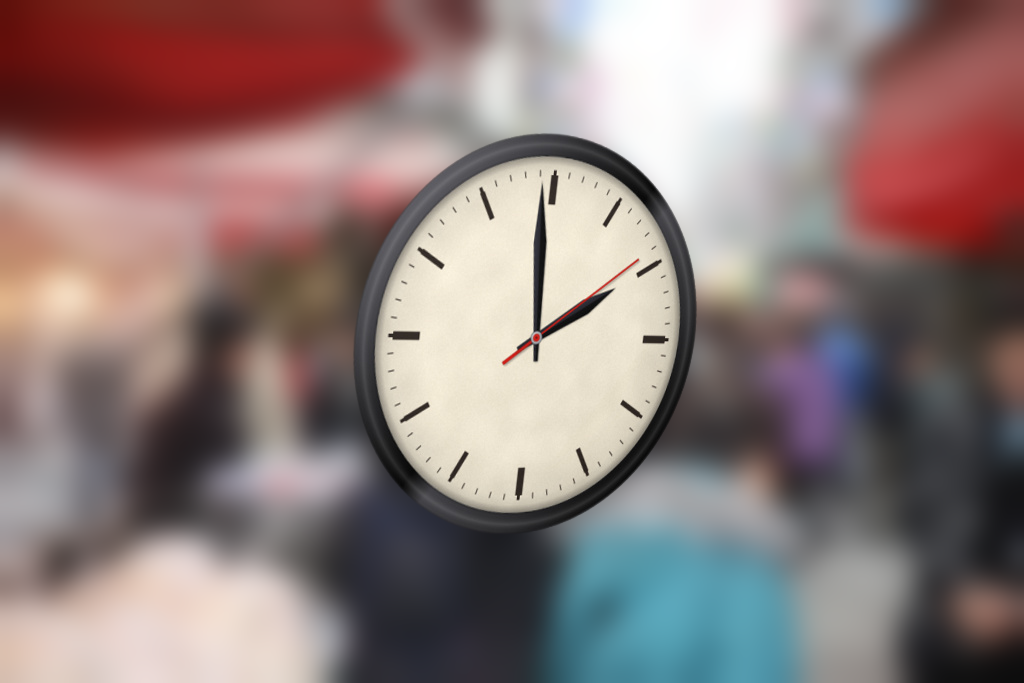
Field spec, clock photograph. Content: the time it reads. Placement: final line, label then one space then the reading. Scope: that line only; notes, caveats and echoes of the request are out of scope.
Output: 1:59:09
